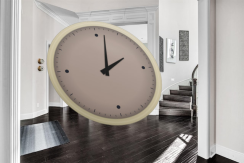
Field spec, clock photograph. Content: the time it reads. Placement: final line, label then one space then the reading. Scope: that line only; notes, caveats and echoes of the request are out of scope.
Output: 2:02
